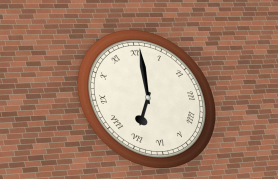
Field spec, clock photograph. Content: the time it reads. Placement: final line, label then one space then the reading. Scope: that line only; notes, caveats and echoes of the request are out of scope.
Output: 7:01
